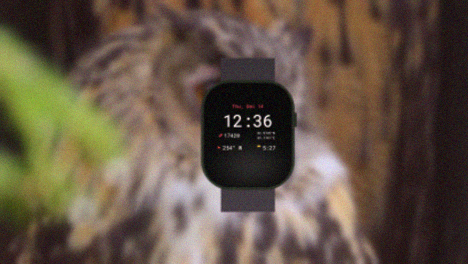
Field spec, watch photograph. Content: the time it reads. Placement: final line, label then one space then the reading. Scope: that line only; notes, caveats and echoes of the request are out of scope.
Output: 12:36
